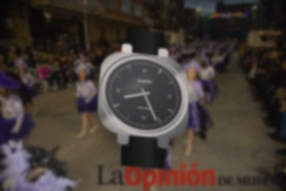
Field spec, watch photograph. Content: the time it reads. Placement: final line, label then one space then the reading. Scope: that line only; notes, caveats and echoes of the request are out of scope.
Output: 8:26
